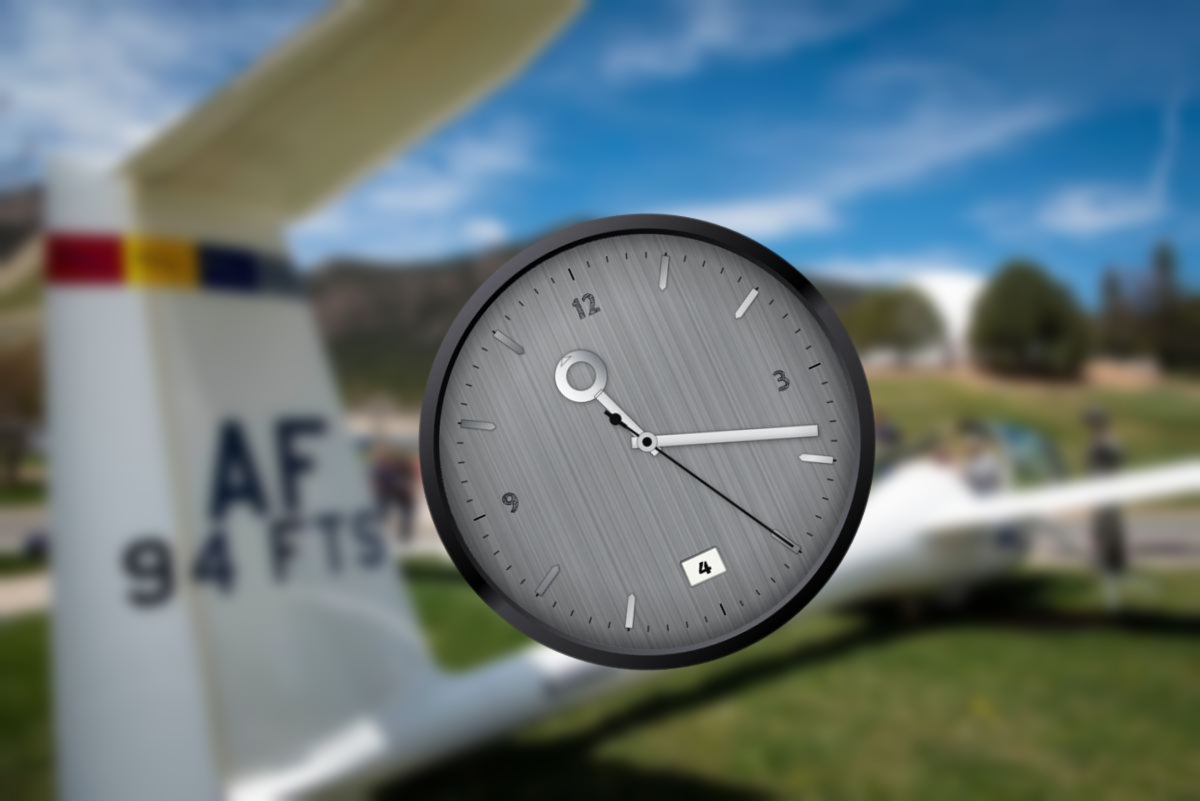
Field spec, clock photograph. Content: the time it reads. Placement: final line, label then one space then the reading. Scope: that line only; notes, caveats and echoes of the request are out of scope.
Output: 11:18:25
